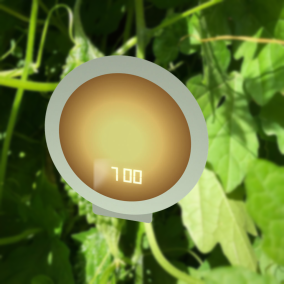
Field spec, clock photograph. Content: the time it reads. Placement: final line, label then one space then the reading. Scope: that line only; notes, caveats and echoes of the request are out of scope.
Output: 7:00
